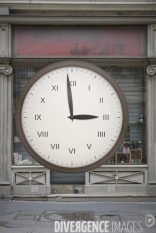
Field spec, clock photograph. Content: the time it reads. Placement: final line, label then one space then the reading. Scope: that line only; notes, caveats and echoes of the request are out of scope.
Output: 2:59
